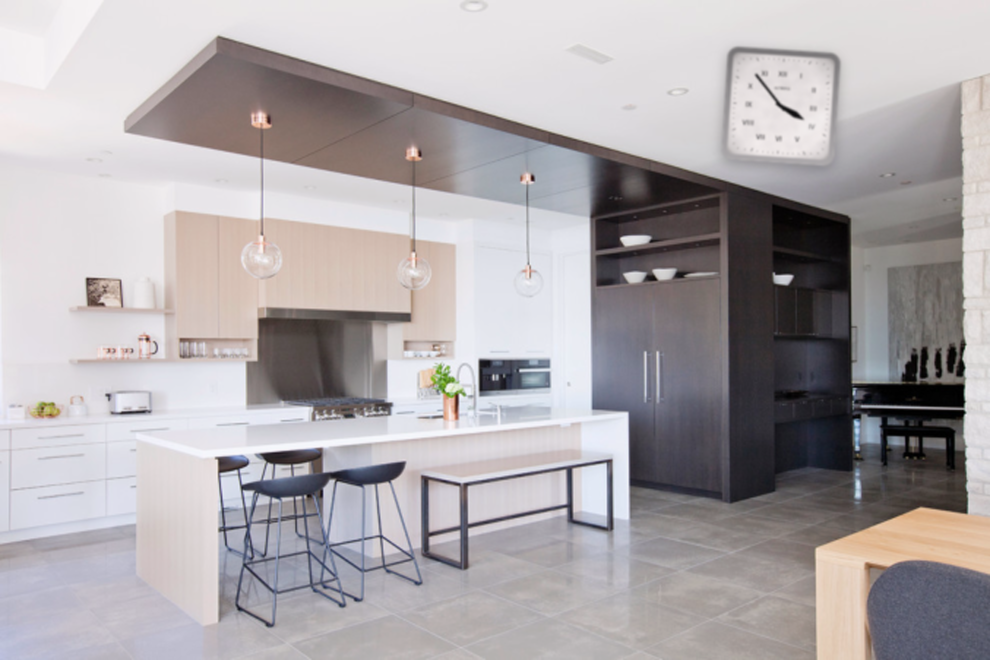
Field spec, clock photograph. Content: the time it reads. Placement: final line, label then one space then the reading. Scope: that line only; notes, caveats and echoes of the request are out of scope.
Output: 3:53
